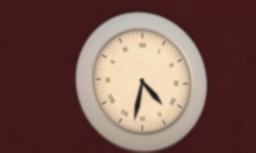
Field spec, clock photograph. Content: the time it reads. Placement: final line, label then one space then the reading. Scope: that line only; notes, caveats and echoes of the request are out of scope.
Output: 4:32
